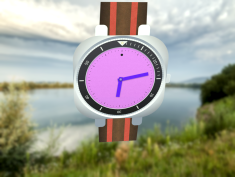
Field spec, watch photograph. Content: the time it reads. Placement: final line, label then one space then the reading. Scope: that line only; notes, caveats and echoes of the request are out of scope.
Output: 6:13
